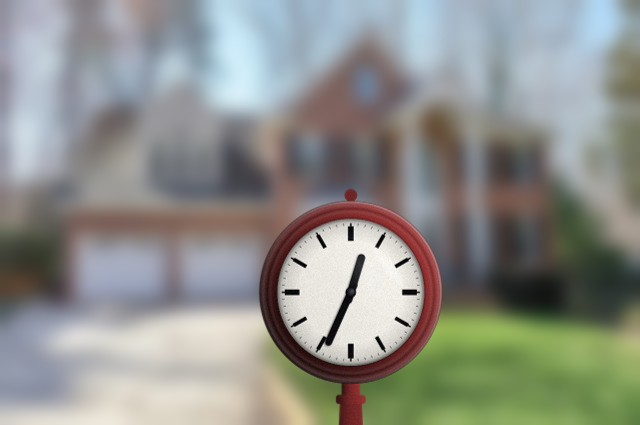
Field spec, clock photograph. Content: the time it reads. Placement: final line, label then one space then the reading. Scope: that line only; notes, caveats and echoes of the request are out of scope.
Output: 12:34
